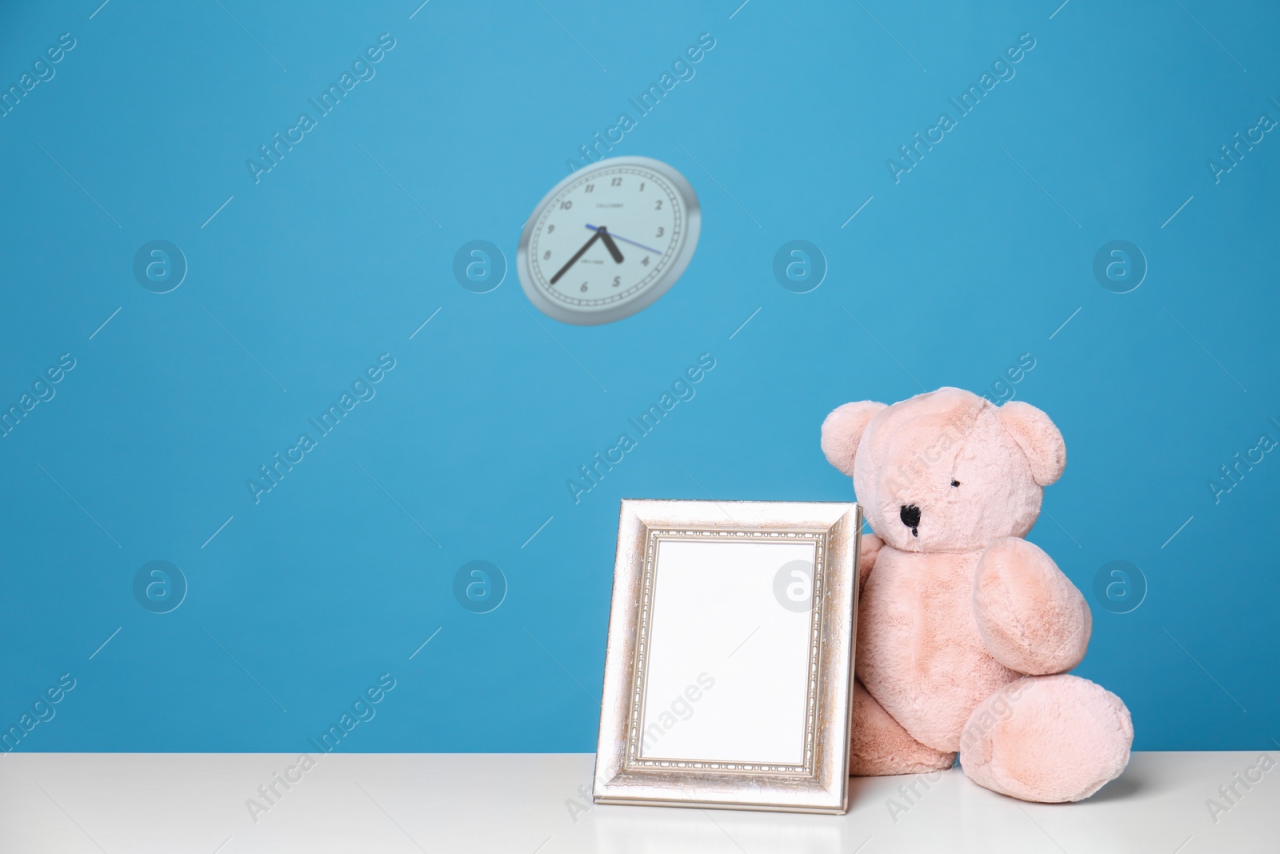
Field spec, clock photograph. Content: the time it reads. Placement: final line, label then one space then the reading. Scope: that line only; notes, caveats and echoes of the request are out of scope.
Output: 4:35:18
